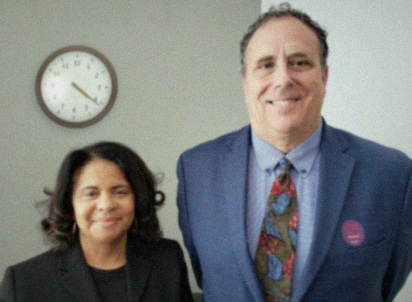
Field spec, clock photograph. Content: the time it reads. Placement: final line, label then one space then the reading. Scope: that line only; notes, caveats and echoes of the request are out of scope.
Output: 4:21
